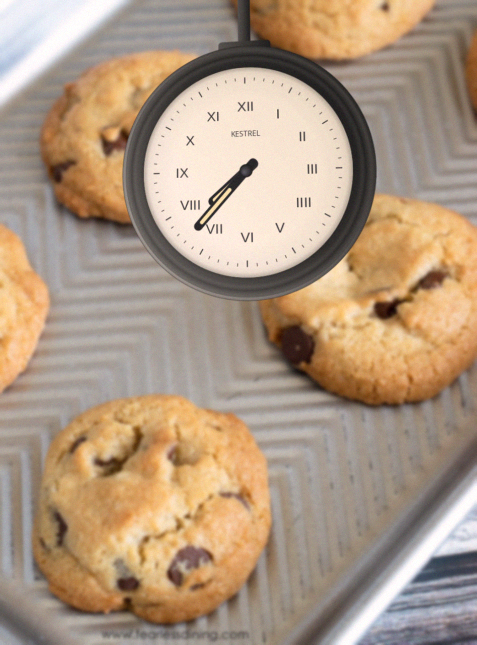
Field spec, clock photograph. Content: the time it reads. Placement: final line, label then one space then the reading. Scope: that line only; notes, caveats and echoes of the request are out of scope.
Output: 7:37
